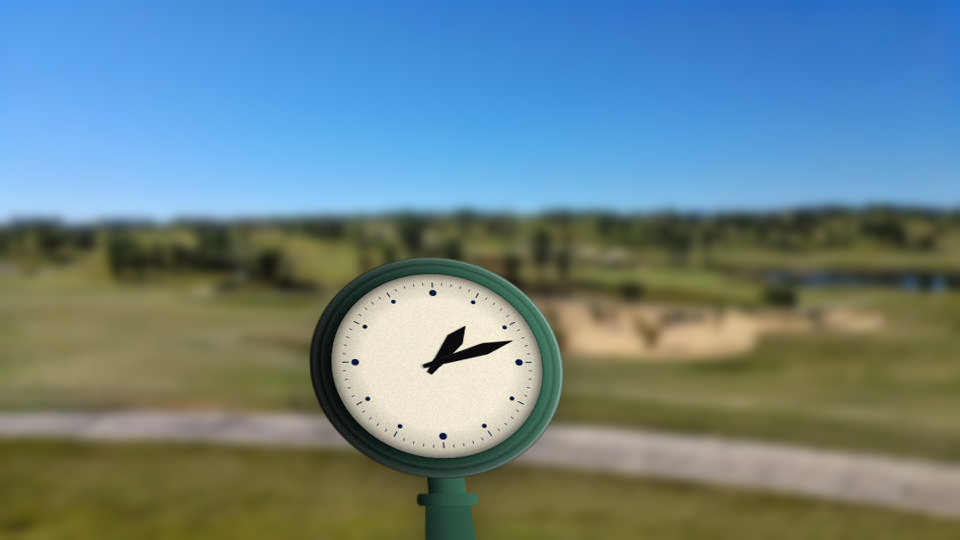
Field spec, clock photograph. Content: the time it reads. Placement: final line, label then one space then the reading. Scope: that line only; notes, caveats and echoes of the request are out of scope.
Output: 1:12
